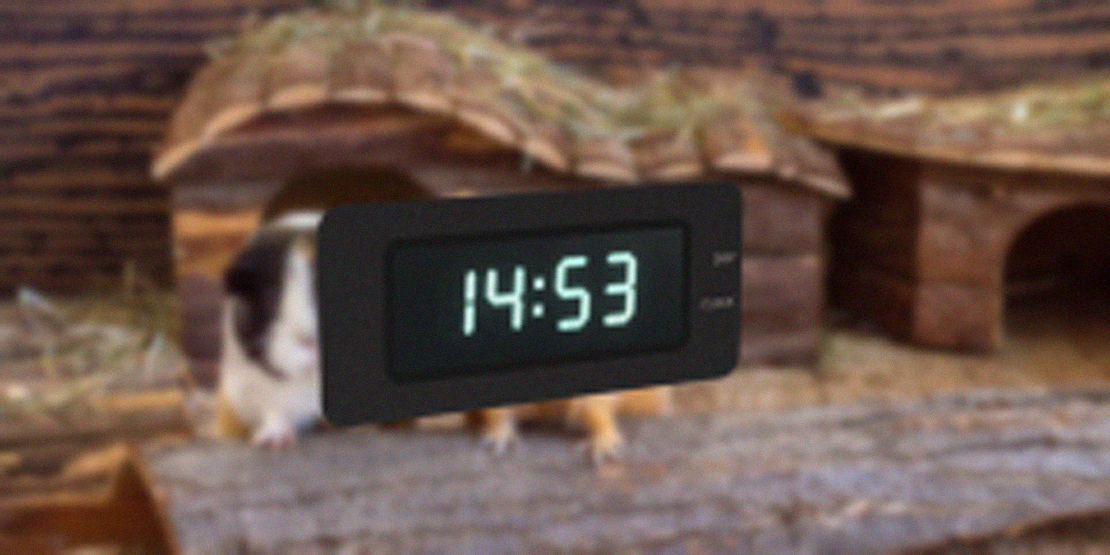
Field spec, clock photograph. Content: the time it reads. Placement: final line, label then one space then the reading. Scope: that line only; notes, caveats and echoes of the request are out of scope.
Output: 14:53
